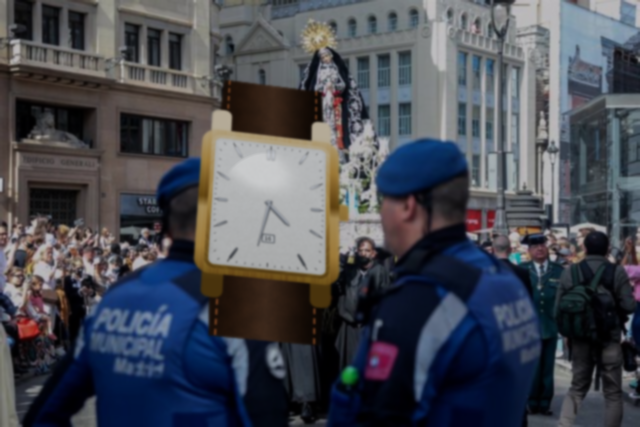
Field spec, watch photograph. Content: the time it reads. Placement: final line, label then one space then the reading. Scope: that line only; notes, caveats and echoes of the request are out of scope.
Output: 4:32
